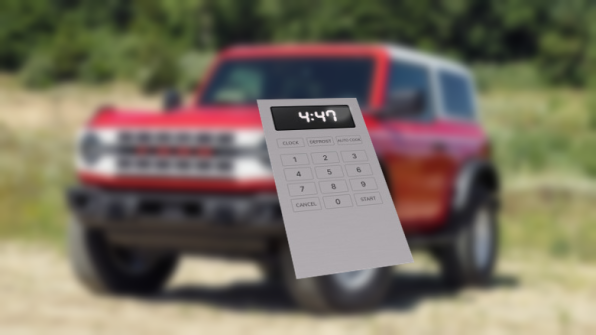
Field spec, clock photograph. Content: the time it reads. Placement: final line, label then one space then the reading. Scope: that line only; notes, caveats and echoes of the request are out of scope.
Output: 4:47
